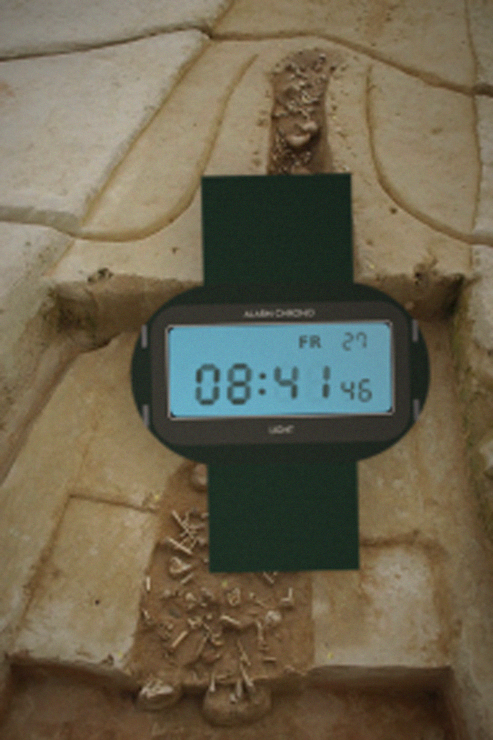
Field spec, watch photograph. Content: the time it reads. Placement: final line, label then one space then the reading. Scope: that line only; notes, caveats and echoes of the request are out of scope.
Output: 8:41:46
